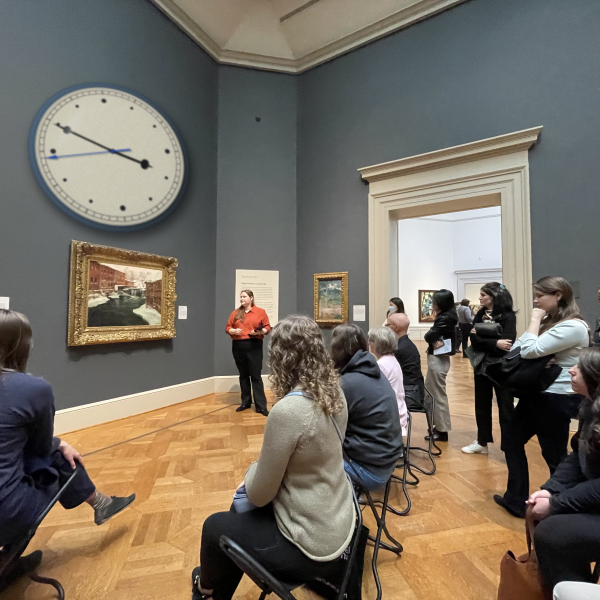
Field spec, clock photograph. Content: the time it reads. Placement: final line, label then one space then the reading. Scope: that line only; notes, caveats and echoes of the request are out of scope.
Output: 3:49:44
